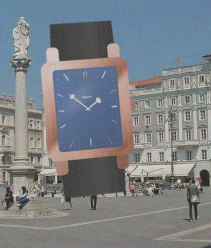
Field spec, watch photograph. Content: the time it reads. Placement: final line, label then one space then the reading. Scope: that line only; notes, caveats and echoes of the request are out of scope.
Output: 1:52
